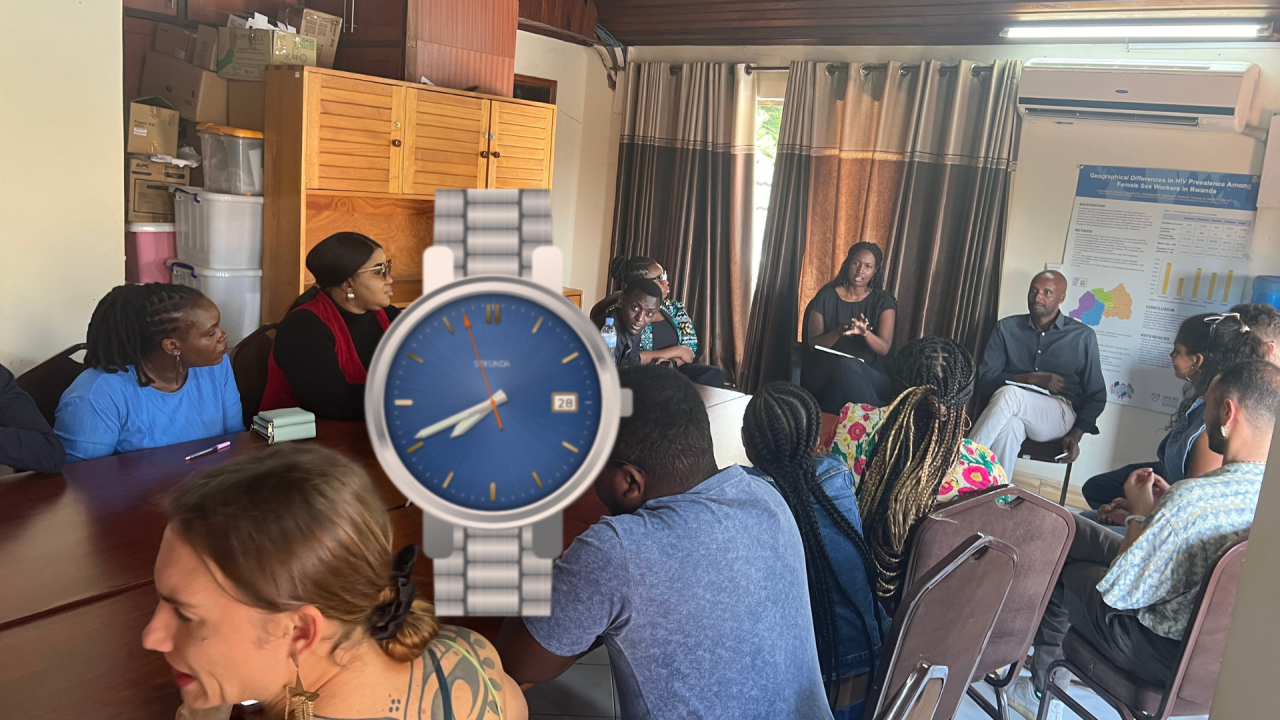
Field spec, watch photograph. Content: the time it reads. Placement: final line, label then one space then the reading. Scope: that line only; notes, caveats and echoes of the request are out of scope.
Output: 7:40:57
